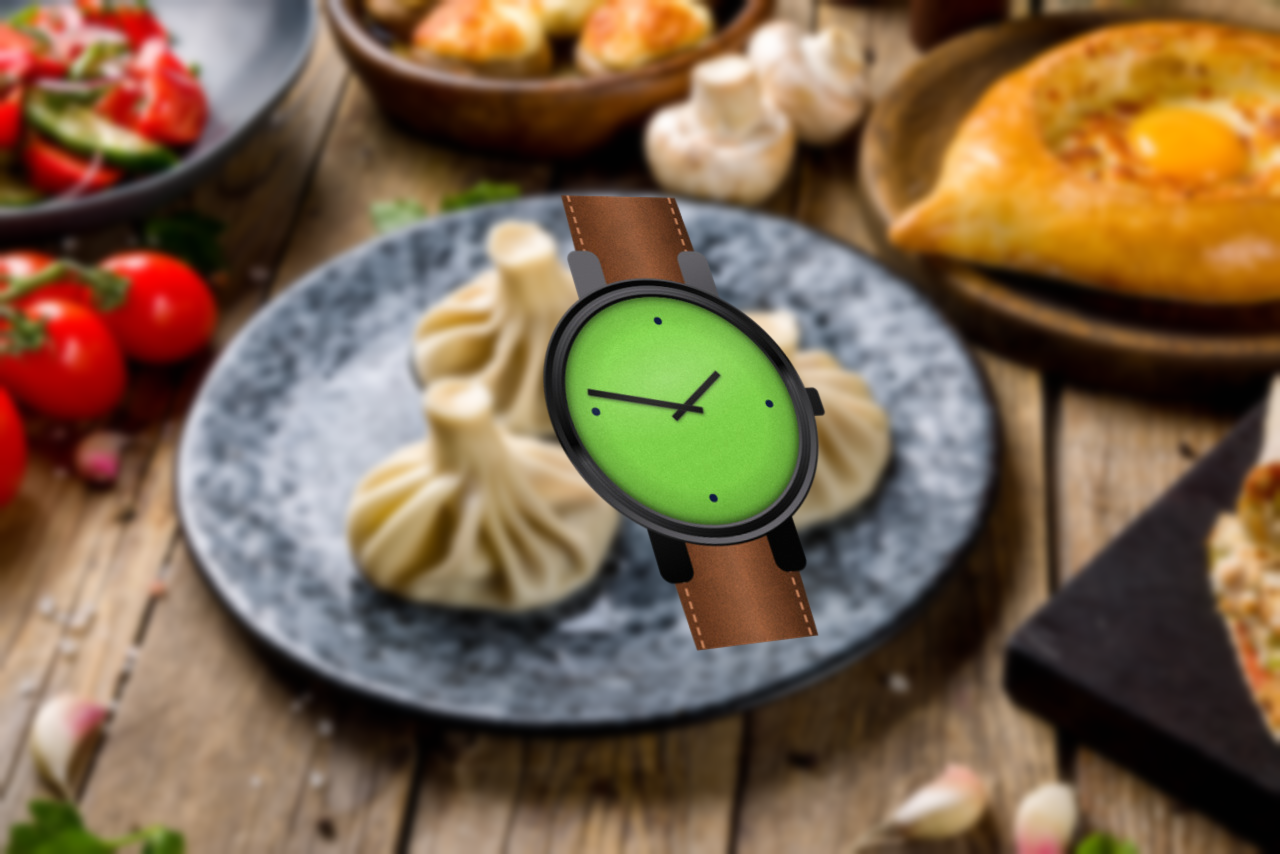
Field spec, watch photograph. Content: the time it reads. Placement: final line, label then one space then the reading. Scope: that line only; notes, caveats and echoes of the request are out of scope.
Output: 1:47
